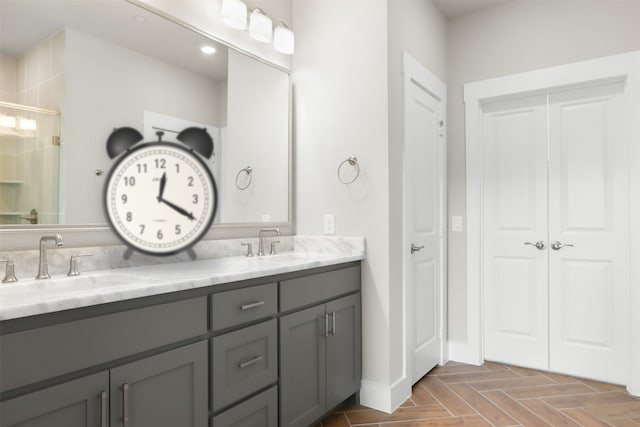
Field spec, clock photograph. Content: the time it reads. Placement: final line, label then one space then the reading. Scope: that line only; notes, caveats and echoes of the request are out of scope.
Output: 12:20
